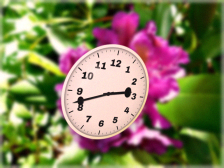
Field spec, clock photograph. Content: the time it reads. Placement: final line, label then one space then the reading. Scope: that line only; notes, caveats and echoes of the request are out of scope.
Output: 2:42
